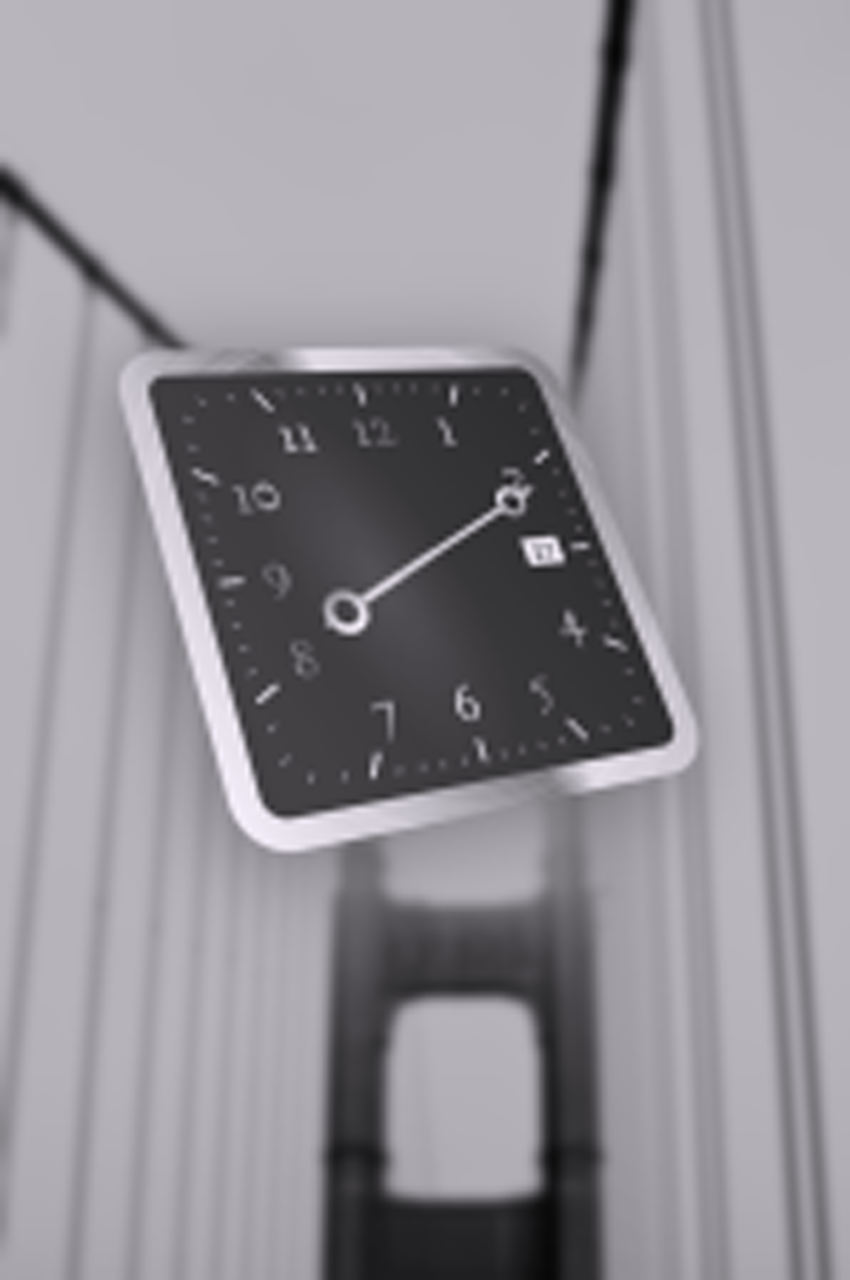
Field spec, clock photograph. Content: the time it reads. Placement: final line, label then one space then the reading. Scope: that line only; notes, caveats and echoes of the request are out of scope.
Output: 8:11
